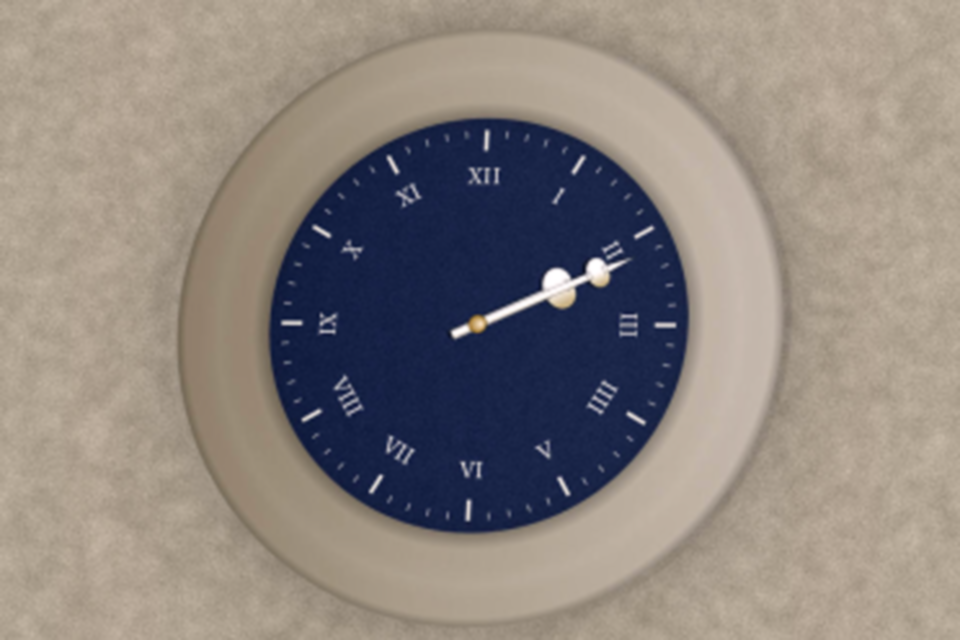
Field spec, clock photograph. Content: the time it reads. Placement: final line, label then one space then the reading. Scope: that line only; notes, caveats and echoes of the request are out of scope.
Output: 2:11
